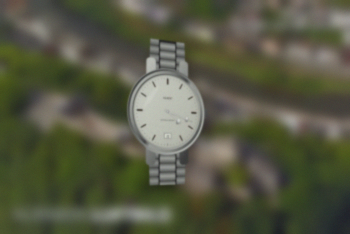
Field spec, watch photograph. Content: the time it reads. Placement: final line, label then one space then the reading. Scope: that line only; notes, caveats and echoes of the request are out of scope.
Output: 4:18
